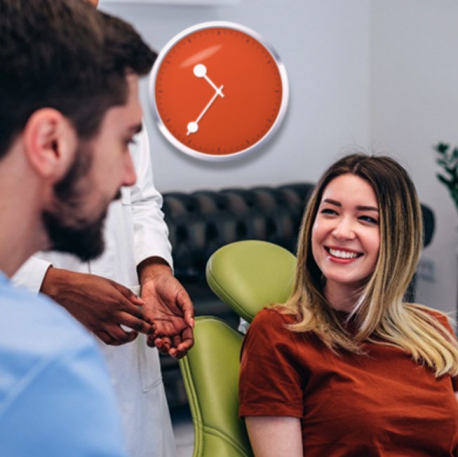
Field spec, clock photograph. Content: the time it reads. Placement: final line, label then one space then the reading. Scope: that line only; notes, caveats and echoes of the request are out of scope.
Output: 10:36
